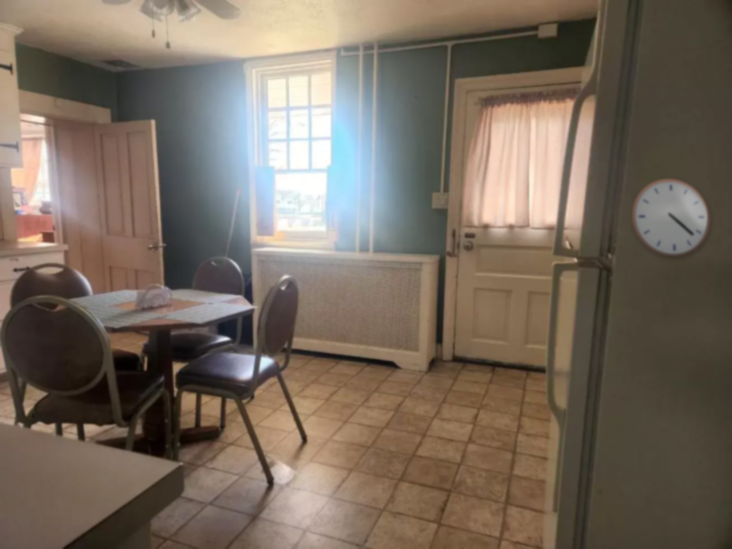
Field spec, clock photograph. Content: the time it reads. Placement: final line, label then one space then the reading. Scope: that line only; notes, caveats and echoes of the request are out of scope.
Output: 4:22
